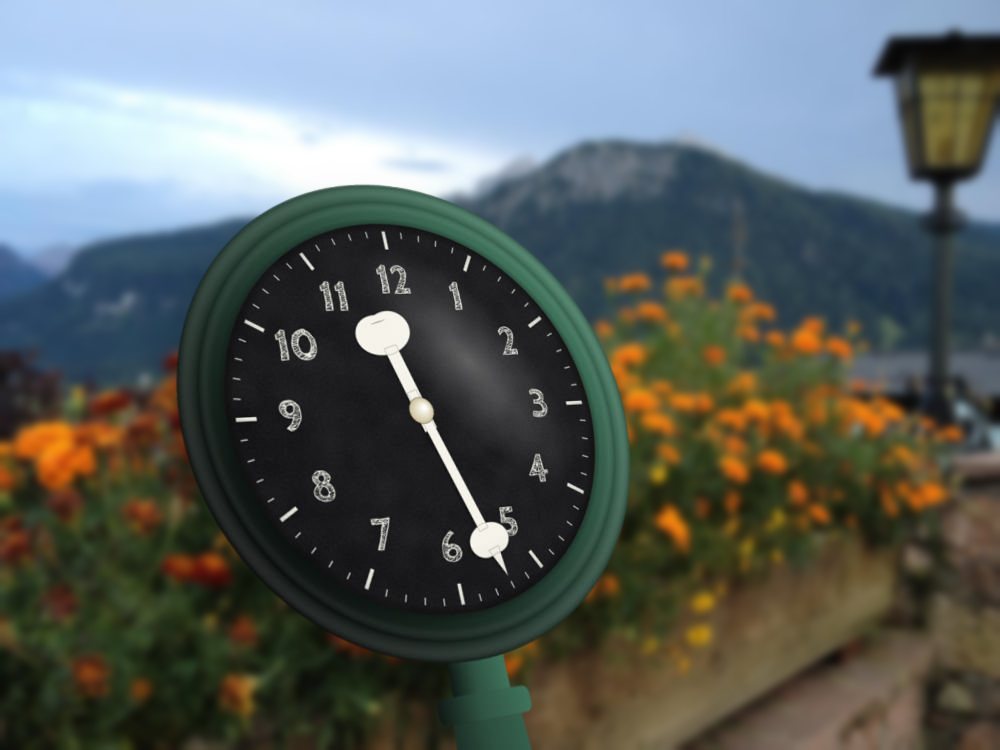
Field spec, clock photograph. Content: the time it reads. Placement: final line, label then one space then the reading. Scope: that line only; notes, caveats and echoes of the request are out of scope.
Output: 11:27
